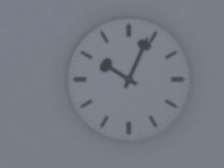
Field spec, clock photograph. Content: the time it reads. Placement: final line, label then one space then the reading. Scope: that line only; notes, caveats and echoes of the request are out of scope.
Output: 10:04
